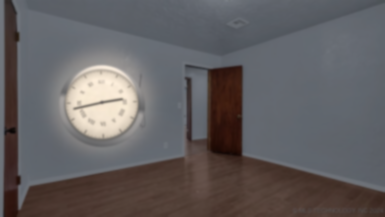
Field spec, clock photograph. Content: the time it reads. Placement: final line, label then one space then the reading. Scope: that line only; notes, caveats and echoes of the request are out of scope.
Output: 2:43
